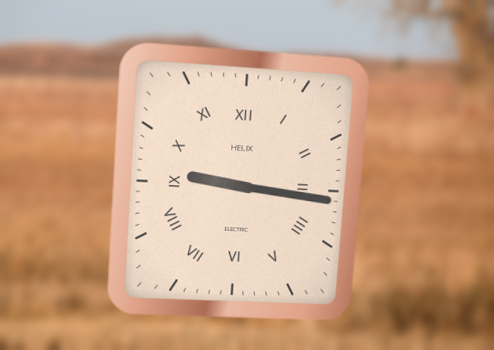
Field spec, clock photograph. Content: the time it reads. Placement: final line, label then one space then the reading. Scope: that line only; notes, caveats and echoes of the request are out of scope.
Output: 9:16
